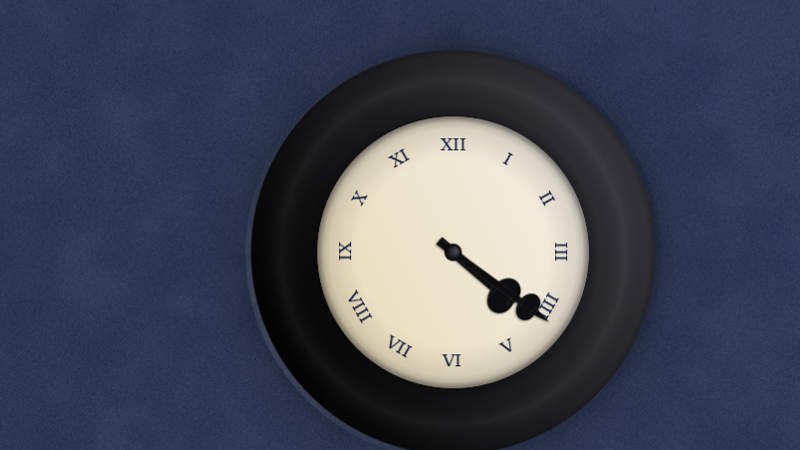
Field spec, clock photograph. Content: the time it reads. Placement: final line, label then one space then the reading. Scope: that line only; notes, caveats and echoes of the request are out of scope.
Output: 4:21
